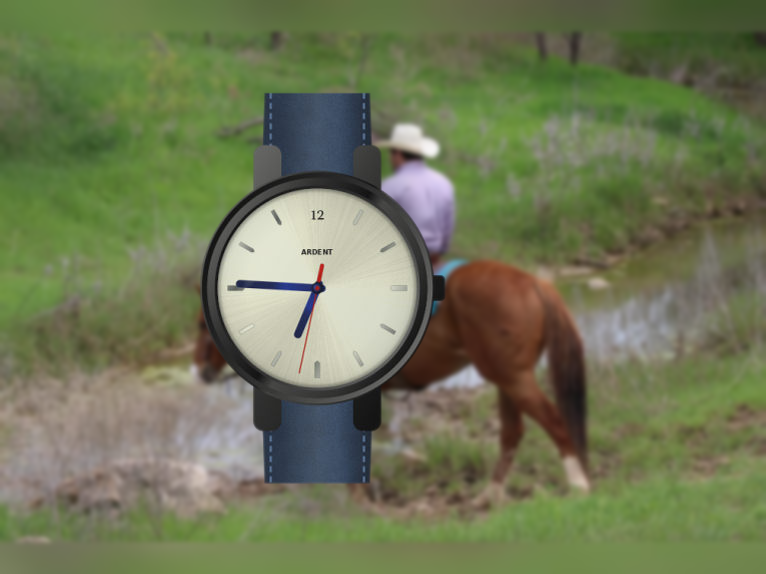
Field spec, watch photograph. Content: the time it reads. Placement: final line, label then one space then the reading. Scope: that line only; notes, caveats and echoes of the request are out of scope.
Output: 6:45:32
